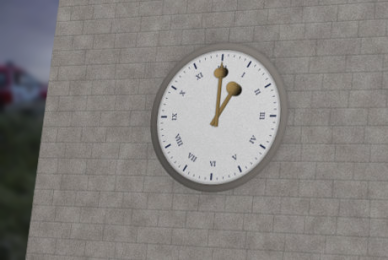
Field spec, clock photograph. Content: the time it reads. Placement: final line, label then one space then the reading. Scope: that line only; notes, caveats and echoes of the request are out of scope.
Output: 1:00
